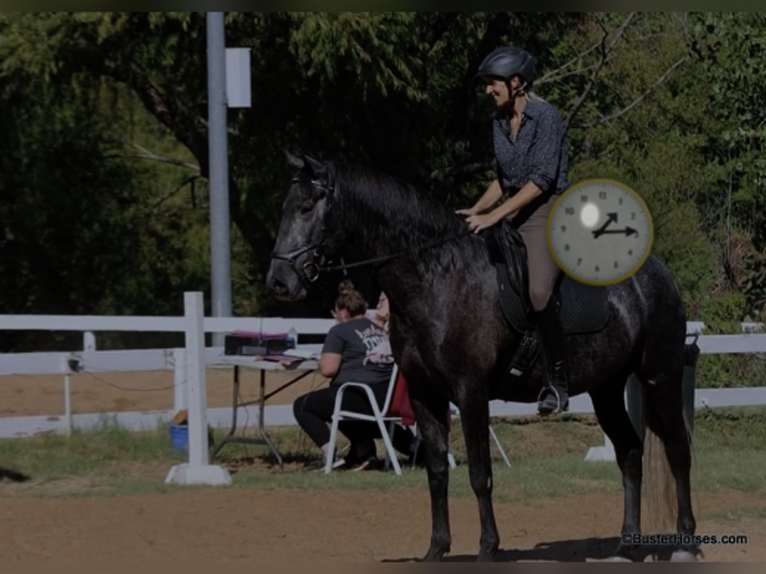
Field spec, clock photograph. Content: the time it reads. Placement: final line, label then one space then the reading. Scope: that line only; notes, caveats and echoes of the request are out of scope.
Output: 1:14
